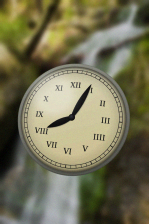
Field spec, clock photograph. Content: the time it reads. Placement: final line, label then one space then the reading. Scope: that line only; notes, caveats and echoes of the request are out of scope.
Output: 8:04
